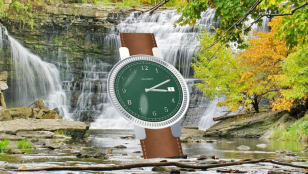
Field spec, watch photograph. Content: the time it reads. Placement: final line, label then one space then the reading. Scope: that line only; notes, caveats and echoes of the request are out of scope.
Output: 3:11
